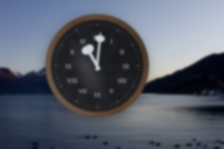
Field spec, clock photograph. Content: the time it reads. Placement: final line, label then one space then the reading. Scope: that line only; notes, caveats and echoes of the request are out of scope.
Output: 11:01
